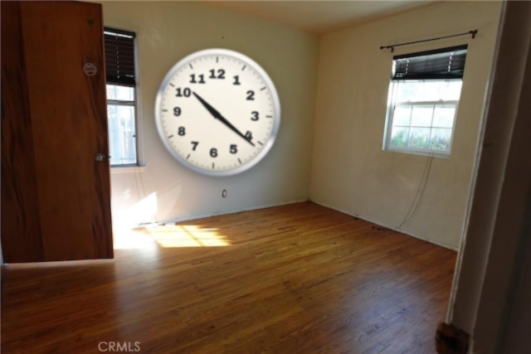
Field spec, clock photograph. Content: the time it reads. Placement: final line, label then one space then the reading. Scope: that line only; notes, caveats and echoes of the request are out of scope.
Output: 10:21
